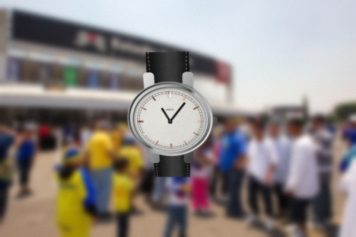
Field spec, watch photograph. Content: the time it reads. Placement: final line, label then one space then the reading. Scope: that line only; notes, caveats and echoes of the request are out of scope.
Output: 11:06
